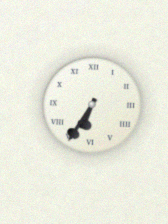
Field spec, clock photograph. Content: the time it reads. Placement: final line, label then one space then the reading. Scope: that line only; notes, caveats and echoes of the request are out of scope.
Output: 6:35
